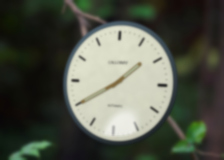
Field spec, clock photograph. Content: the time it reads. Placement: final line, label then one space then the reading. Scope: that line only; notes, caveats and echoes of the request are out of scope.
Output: 1:40
